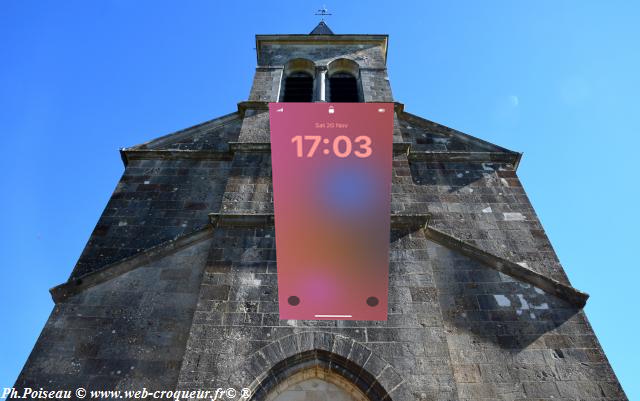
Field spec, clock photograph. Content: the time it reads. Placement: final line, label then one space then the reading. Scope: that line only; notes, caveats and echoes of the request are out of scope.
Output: 17:03
